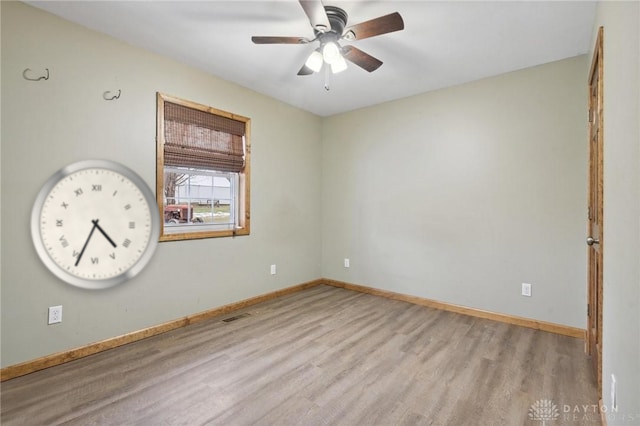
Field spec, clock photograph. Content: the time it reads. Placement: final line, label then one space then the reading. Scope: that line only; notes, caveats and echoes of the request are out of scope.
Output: 4:34
